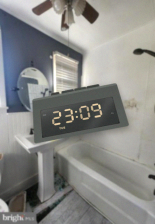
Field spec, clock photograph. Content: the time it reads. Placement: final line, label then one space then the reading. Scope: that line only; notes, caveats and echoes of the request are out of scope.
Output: 23:09
